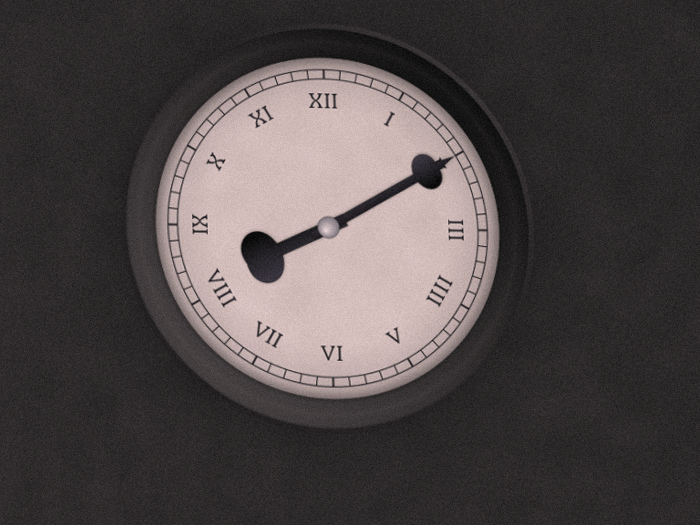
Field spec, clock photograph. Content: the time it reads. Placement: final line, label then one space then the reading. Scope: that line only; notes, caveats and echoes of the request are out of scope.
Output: 8:10
